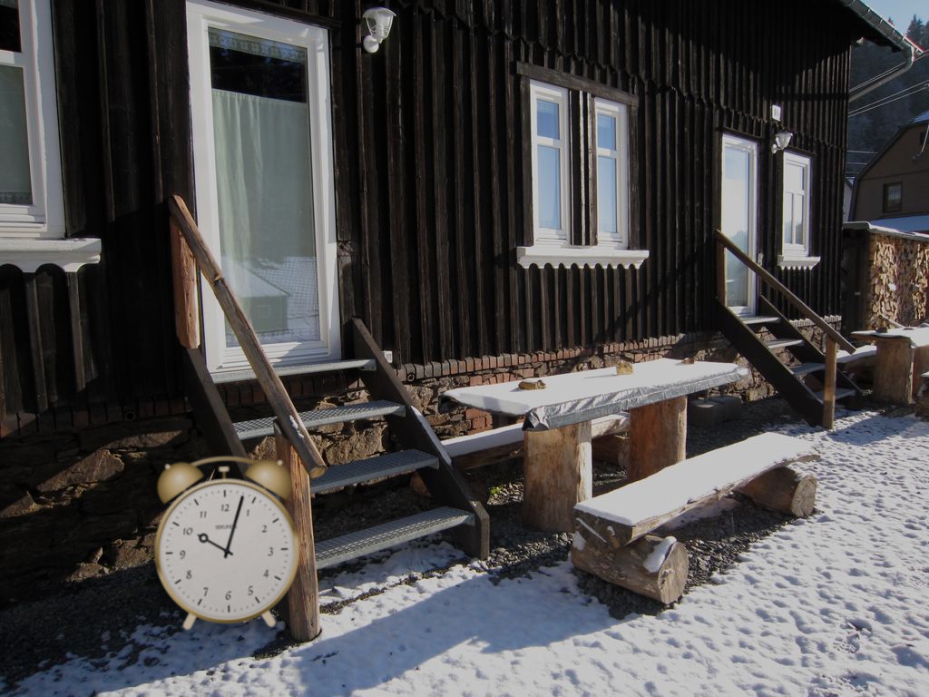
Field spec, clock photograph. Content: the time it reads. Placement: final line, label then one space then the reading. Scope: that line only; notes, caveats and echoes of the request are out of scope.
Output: 10:03
